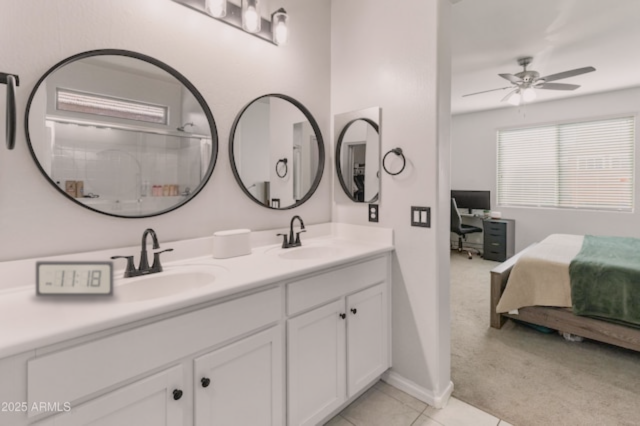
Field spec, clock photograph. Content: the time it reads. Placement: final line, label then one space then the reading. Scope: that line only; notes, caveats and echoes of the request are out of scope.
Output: 11:18
